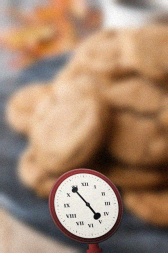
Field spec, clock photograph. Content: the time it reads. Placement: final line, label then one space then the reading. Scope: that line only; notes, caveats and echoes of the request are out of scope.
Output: 4:54
